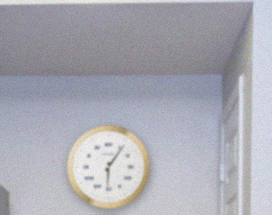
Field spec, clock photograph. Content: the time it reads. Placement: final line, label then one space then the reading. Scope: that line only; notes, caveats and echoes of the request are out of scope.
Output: 6:06
